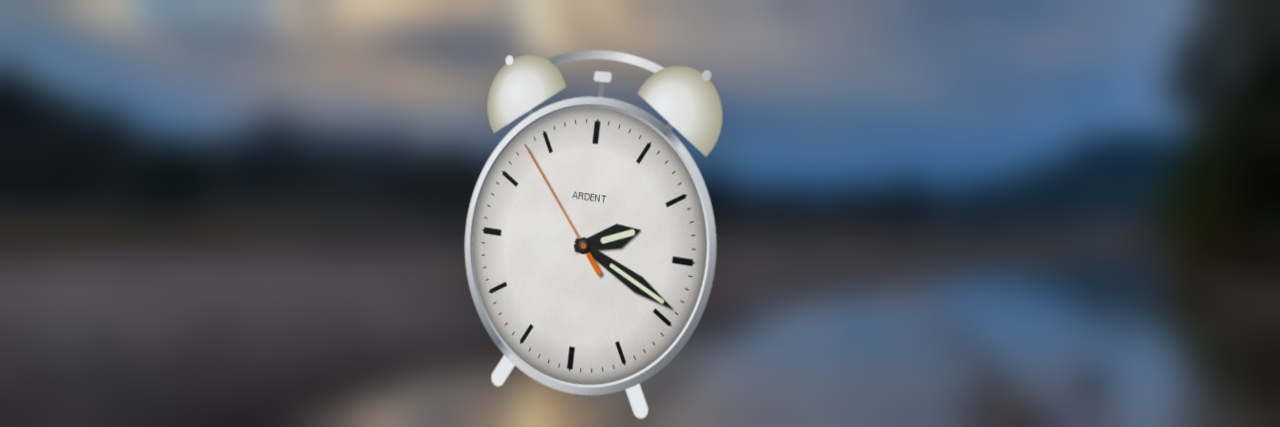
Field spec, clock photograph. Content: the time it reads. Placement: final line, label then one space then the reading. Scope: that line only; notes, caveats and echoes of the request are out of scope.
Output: 2:18:53
